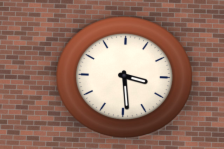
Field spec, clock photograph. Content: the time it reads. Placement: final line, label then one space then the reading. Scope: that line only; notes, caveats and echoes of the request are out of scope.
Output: 3:29
